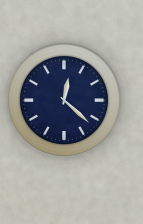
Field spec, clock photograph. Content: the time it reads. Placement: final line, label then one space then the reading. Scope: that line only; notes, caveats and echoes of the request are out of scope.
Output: 12:22
